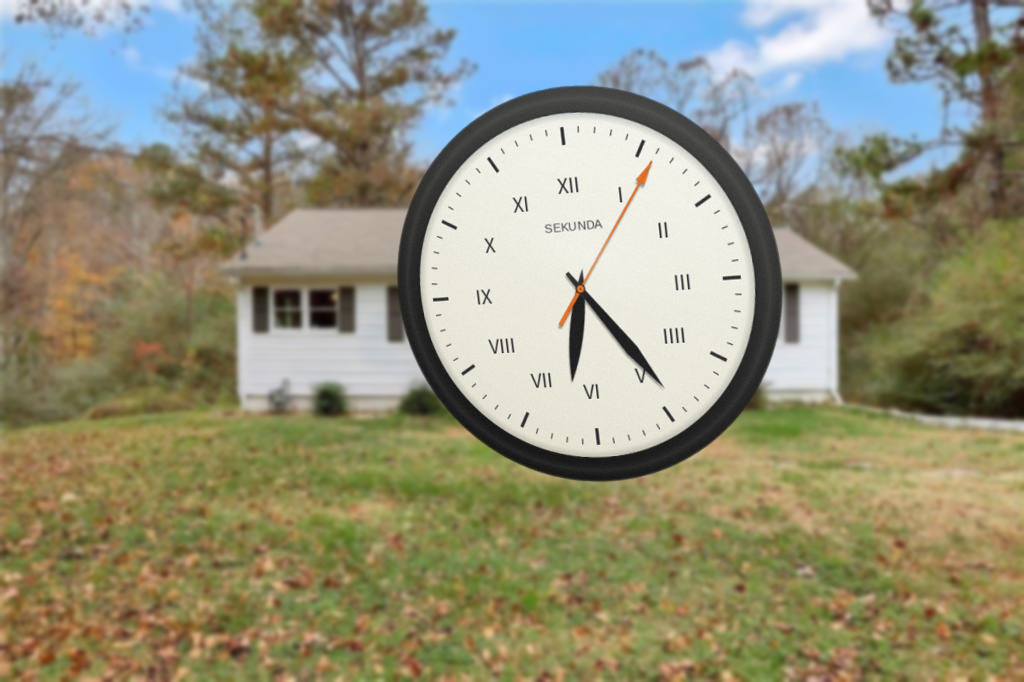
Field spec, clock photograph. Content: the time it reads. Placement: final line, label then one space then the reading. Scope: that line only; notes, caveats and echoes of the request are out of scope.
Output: 6:24:06
